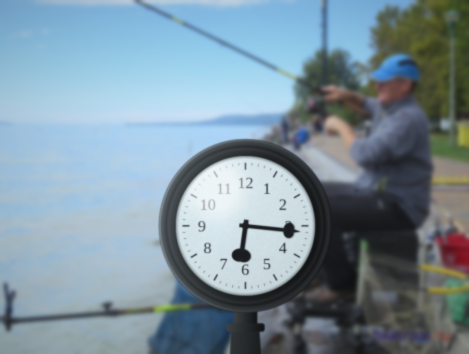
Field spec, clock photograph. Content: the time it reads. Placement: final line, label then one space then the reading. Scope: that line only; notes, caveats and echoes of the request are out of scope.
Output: 6:16
